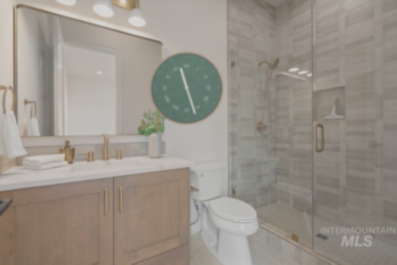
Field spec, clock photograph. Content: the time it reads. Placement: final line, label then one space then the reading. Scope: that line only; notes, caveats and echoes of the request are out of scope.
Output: 11:27
